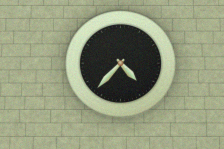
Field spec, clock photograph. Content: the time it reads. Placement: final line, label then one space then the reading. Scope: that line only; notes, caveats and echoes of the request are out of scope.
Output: 4:37
